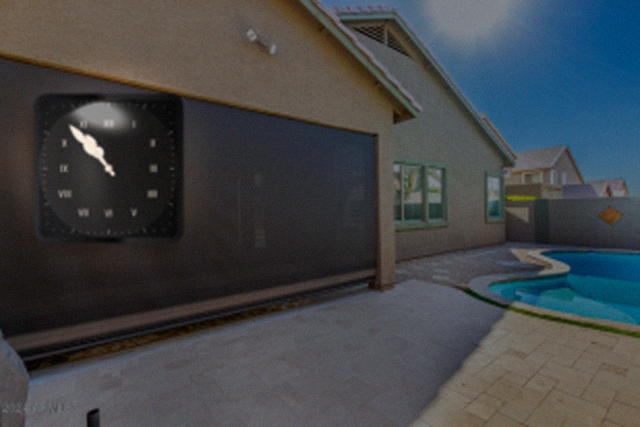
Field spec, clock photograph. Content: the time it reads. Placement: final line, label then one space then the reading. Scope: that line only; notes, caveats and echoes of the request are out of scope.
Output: 10:53
